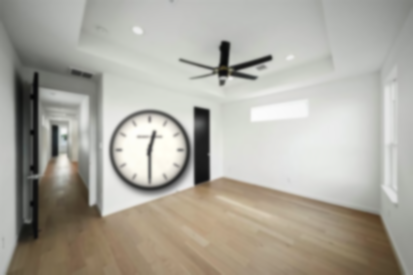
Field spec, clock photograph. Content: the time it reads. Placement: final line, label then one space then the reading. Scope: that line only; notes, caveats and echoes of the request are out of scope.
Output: 12:30
